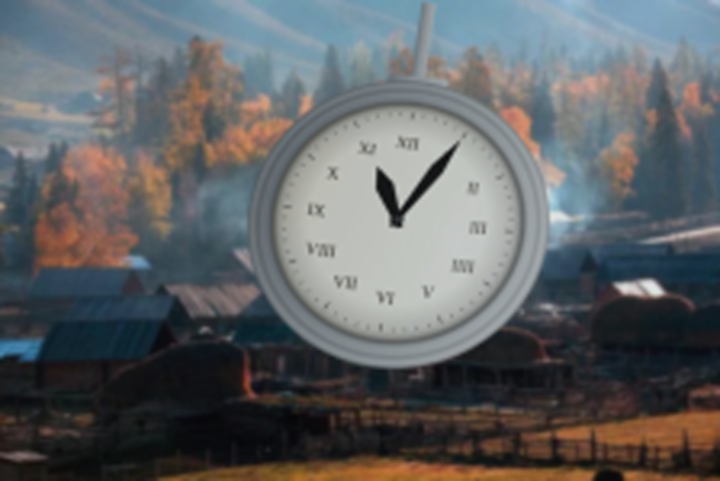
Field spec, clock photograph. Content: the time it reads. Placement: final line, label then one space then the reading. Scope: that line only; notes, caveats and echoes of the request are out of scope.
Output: 11:05
